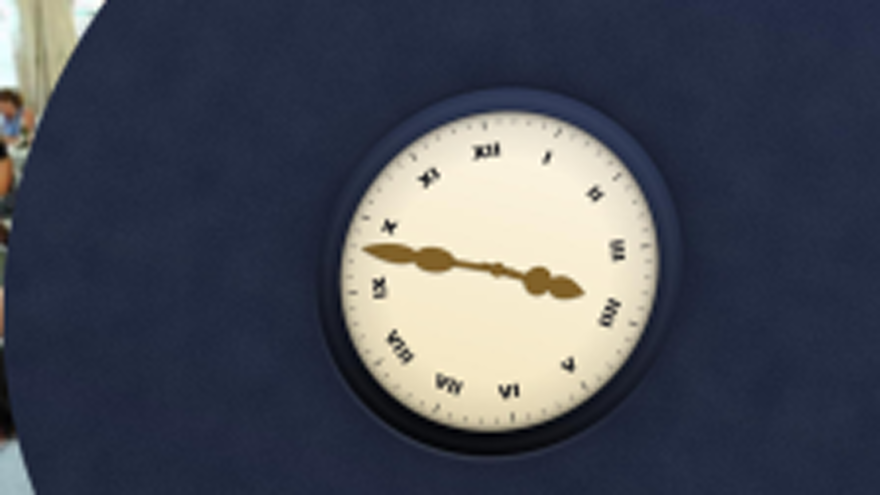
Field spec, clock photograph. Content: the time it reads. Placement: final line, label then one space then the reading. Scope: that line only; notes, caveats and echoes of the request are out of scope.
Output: 3:48
